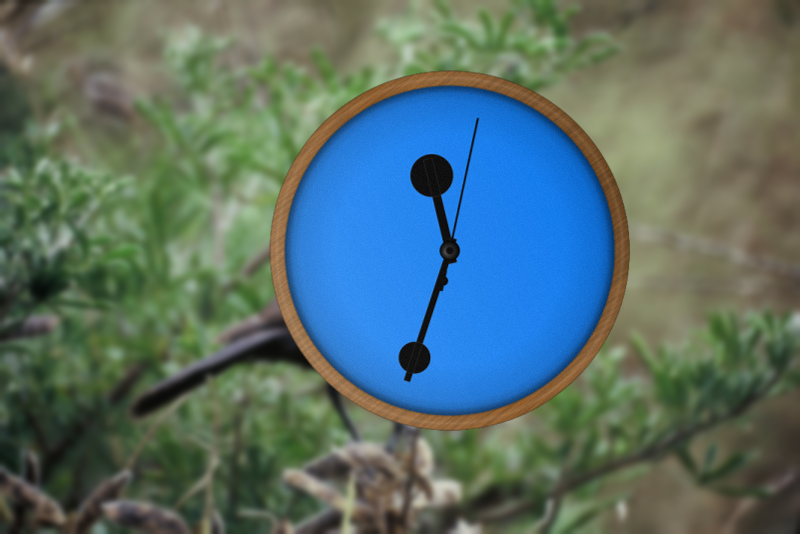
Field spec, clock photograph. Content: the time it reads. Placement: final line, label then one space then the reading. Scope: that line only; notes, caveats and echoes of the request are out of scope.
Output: 11:33:02
